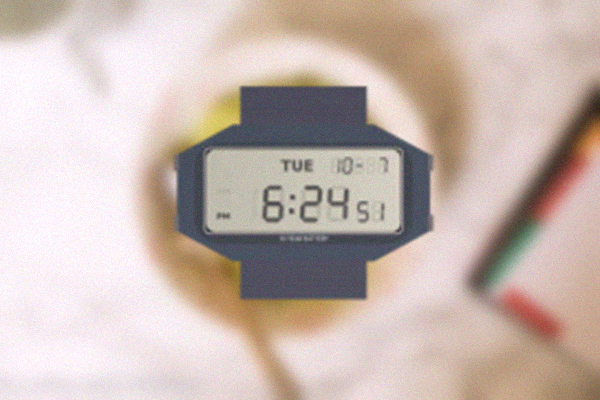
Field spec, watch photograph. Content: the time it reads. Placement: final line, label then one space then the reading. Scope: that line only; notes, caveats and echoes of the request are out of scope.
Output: 6:24:51
